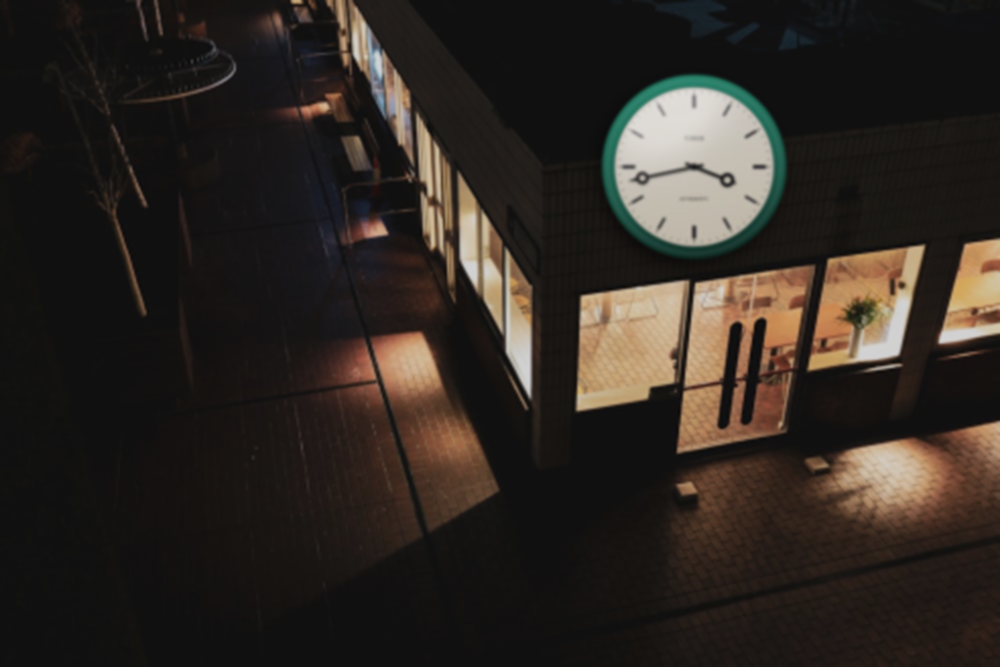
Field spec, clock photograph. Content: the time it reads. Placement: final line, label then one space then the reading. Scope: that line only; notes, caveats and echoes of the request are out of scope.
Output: 3:43
